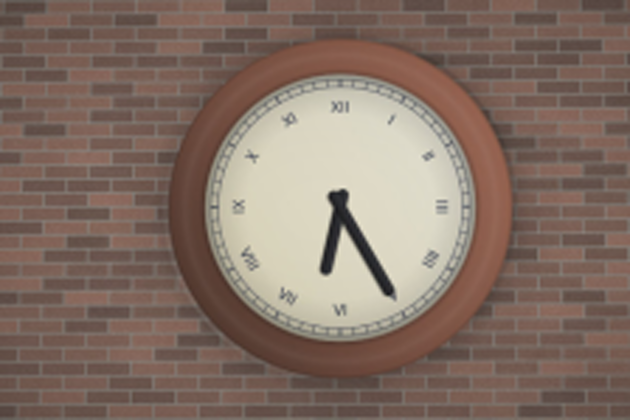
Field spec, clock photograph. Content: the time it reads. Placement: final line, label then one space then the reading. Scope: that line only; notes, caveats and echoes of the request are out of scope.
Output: 6:25
